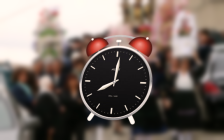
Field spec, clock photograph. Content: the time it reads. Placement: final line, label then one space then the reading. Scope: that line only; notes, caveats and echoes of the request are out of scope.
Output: 8:01
